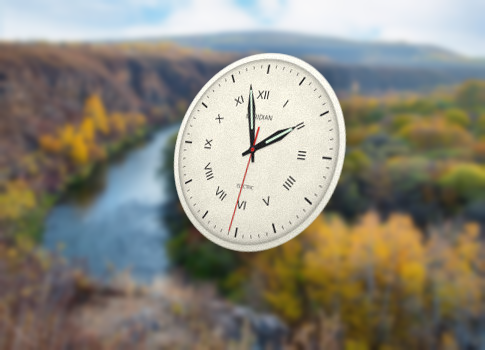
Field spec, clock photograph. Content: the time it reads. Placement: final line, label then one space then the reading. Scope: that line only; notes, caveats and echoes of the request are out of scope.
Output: 1:57:31
